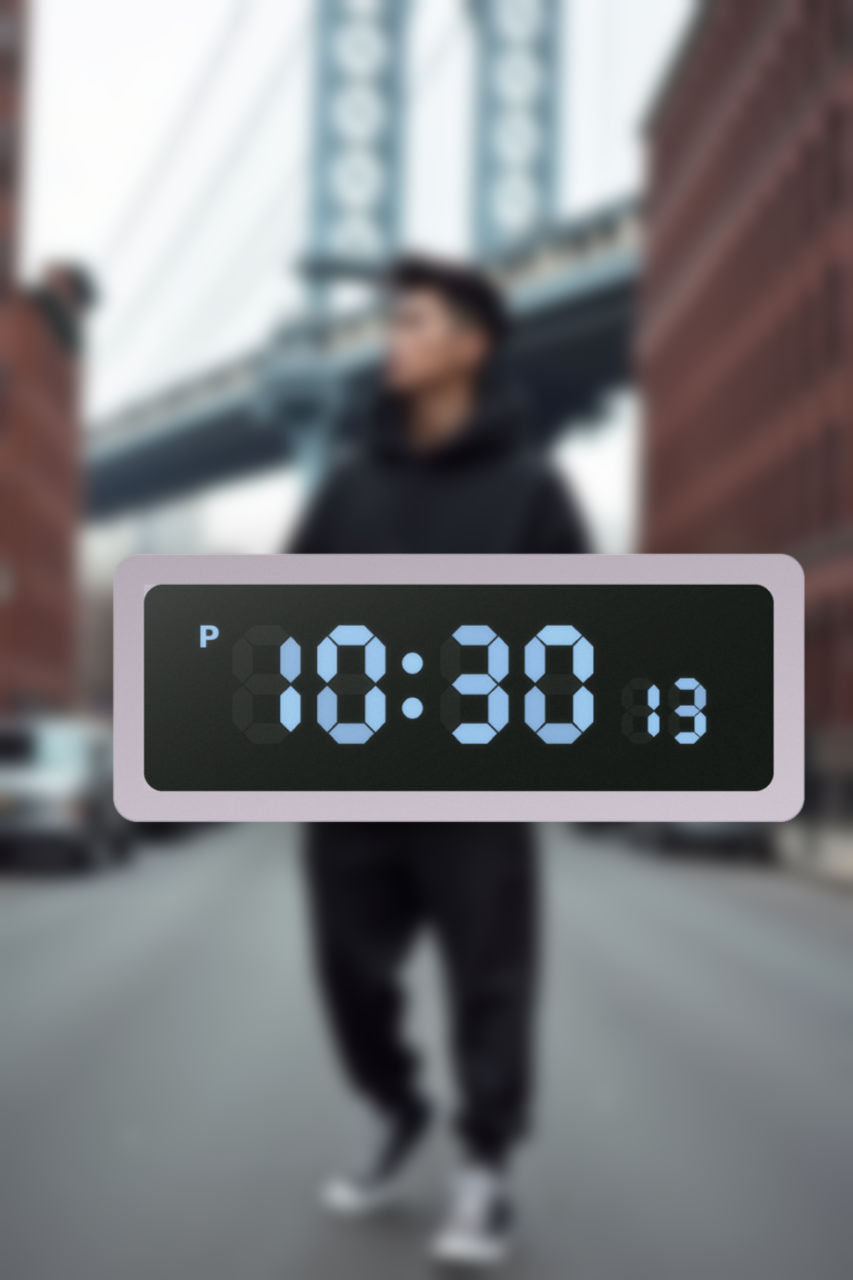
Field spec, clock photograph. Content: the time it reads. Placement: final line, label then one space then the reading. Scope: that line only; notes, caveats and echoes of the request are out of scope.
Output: 10:30:13
